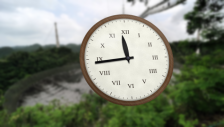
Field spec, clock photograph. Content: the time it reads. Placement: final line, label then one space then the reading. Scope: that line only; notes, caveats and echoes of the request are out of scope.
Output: 11:44
